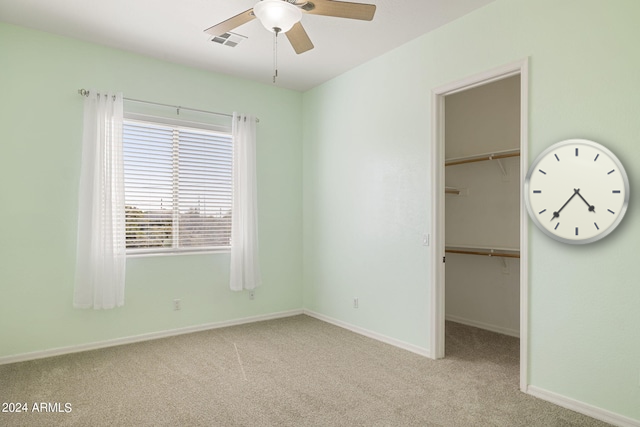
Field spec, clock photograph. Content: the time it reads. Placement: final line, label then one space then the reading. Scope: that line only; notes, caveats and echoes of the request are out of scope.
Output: 4:37
